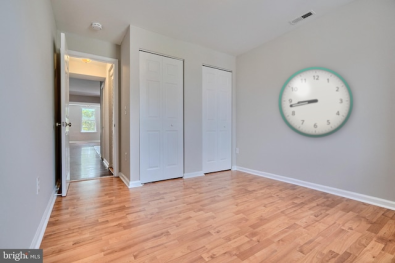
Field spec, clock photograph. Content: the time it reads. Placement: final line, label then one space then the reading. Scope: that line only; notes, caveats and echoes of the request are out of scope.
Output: 8:43
